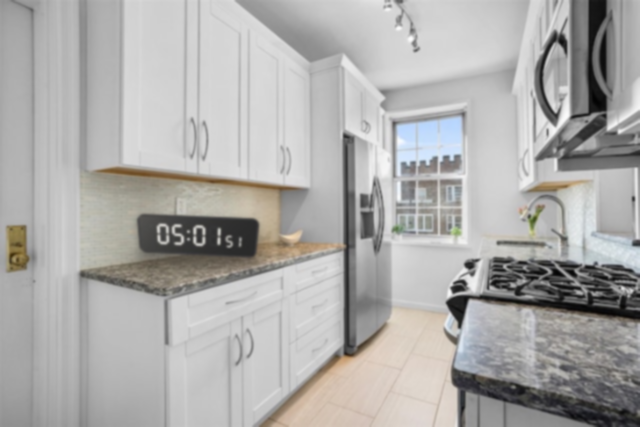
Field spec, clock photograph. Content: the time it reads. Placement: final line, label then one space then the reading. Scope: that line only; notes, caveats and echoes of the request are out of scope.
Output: 5:01
